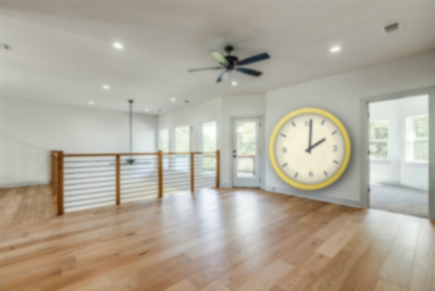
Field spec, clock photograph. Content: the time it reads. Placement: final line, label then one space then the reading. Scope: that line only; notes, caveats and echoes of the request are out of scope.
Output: 2:01
